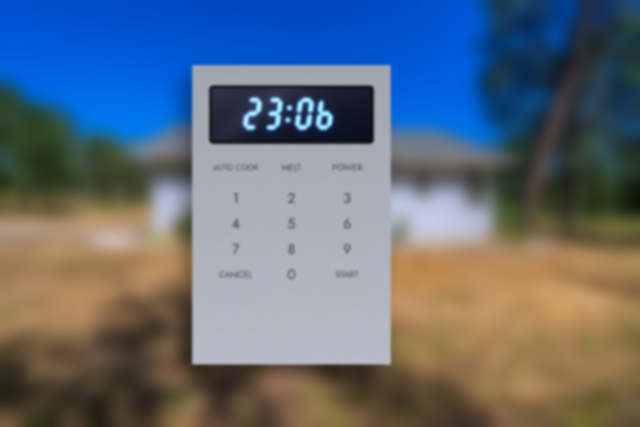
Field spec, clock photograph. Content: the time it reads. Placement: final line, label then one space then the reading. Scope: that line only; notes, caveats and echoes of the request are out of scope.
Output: 23:06
